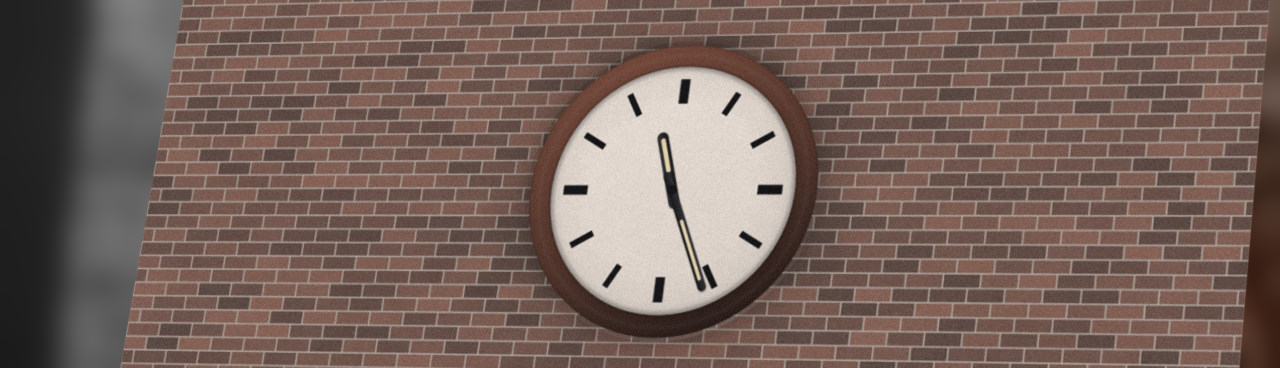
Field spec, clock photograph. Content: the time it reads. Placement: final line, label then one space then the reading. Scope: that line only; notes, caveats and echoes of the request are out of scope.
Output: 11:26
